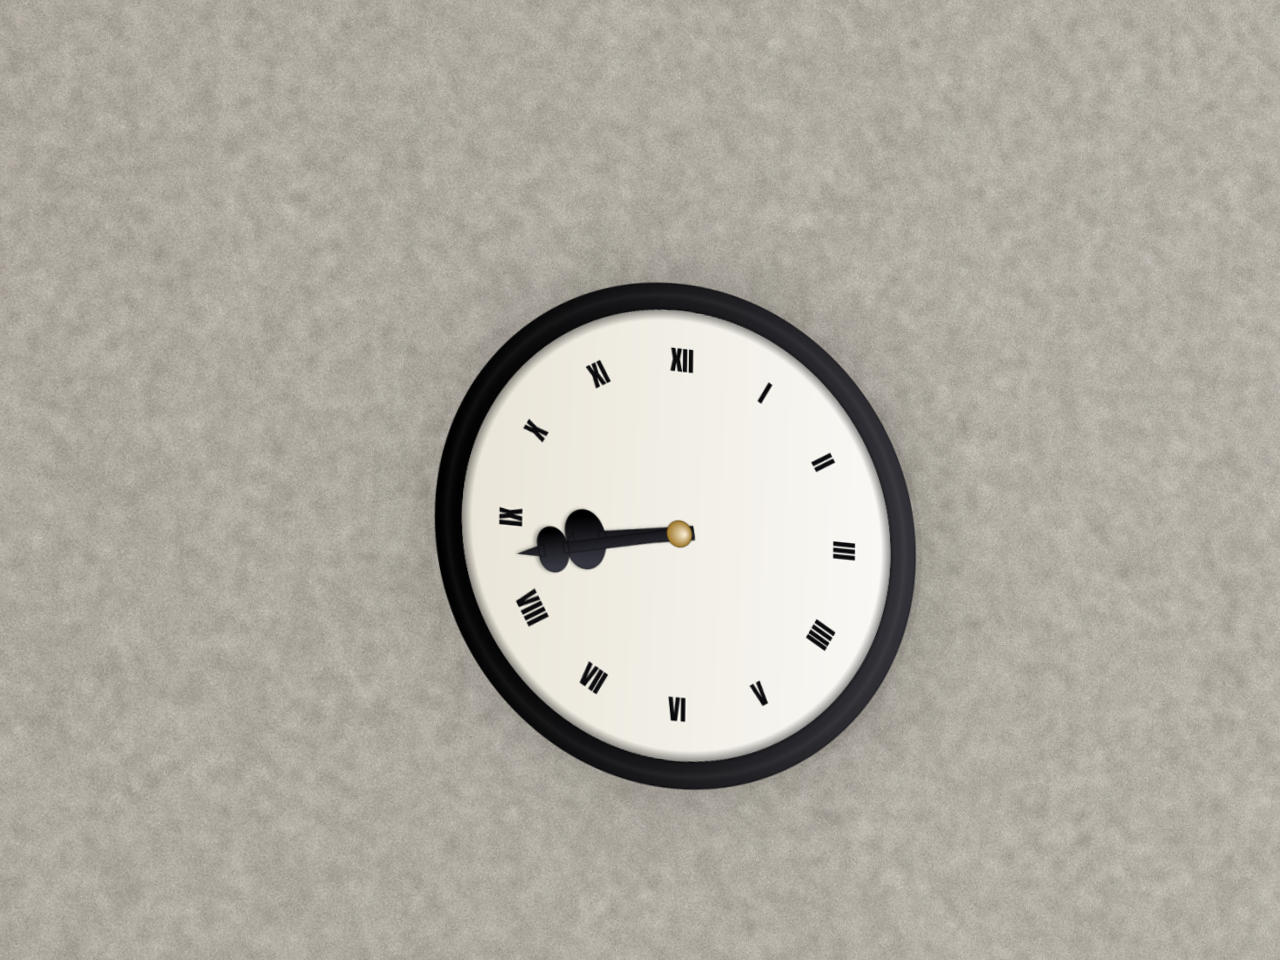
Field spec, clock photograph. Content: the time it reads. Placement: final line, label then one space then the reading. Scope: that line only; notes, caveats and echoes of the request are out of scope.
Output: 8:43
